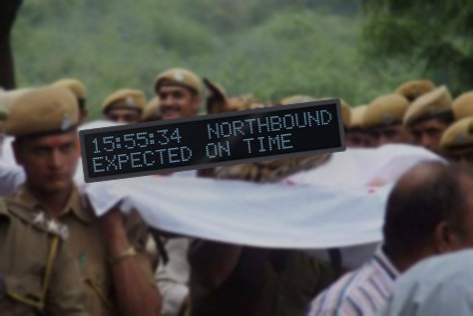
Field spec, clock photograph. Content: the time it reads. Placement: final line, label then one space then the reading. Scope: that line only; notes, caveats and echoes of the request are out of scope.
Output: 15:55:34
